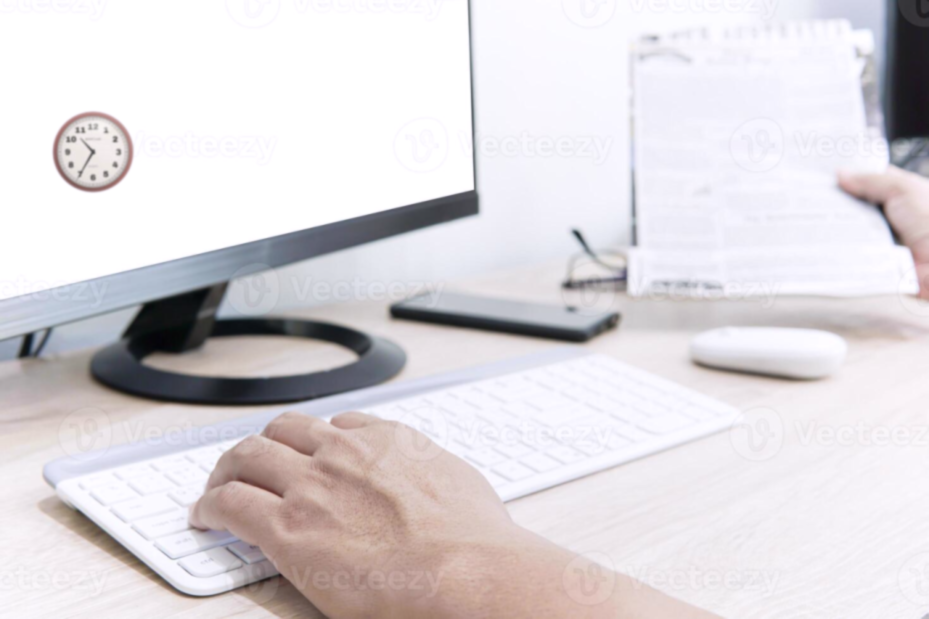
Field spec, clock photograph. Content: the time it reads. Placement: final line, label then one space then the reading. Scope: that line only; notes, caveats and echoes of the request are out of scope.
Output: 10:35
